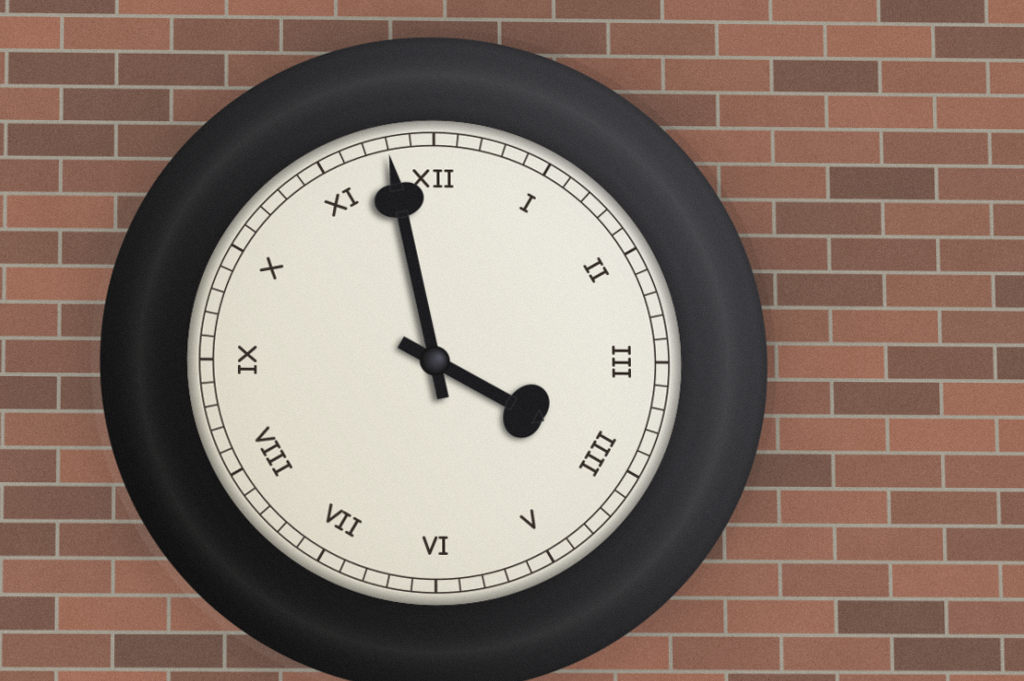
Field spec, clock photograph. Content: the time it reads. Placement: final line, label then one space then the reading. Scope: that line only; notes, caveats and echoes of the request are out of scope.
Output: 3:58
